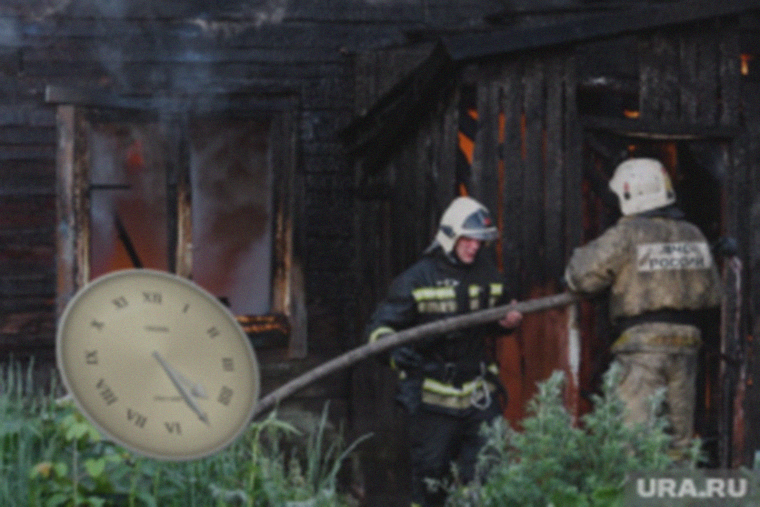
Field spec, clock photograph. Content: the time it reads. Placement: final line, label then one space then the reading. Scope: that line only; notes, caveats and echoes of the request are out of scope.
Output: 4:25
